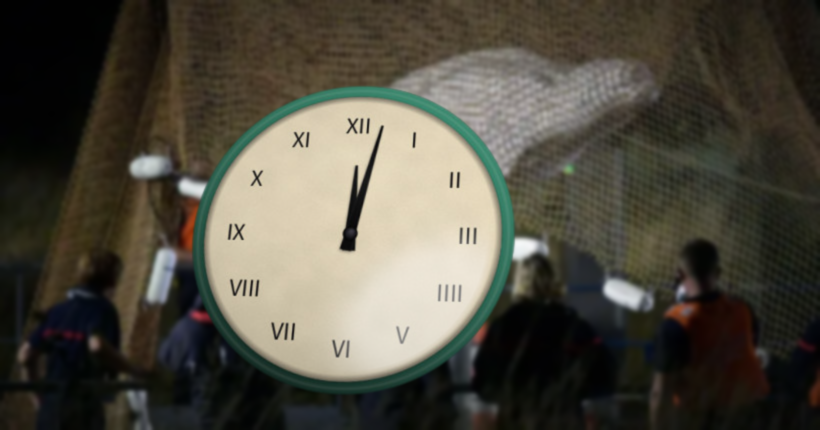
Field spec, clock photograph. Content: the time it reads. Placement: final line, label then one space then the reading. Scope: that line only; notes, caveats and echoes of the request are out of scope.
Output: 12:02
